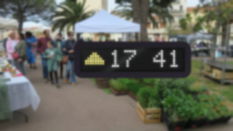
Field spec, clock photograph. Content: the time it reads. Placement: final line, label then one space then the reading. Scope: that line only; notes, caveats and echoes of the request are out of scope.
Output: 17:41
